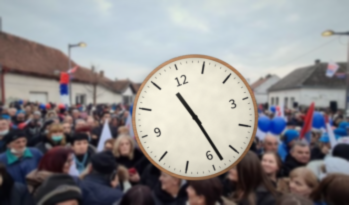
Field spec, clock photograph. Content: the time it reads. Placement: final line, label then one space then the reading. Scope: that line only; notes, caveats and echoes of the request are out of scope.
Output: 11:28
